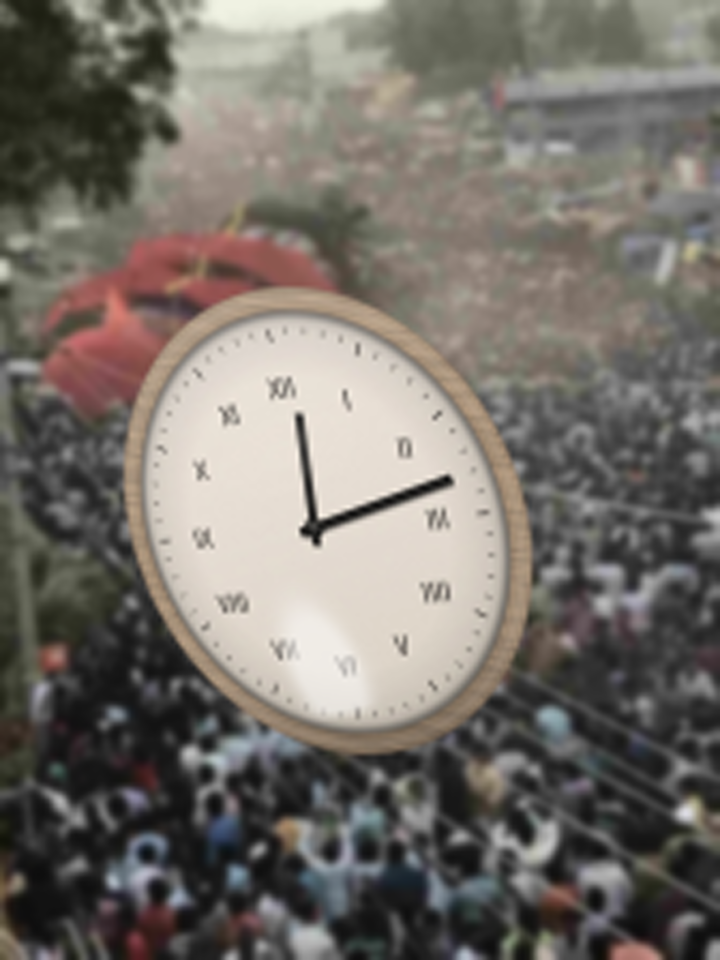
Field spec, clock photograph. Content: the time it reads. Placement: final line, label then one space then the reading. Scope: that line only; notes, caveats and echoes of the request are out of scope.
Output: 12:13
